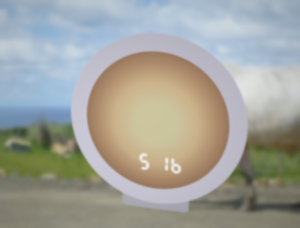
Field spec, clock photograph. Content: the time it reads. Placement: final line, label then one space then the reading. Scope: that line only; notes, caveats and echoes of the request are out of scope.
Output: 5:16
